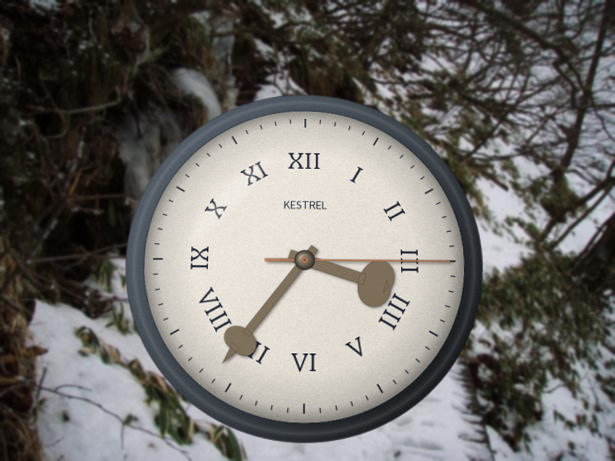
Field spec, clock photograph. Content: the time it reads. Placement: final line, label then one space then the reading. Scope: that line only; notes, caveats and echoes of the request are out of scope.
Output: 3:36:15
